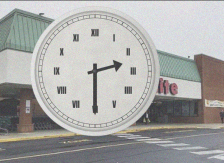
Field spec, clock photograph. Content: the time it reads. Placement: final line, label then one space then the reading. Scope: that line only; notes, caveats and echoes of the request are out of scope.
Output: 2:30
